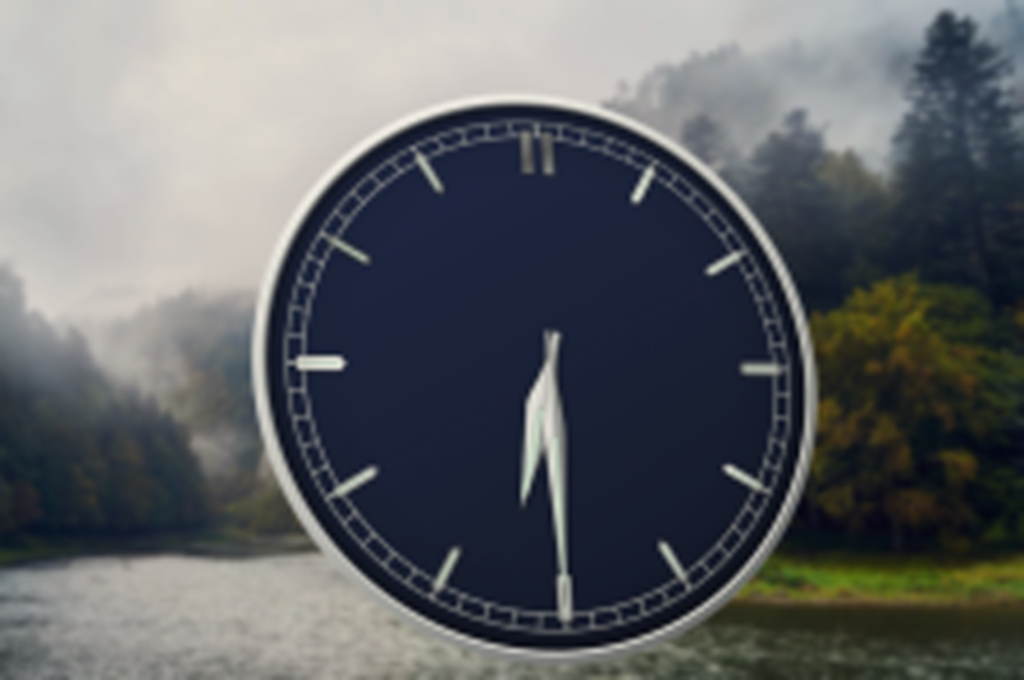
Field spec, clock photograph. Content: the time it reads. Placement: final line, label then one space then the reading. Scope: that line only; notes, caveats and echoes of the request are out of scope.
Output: 6:30
